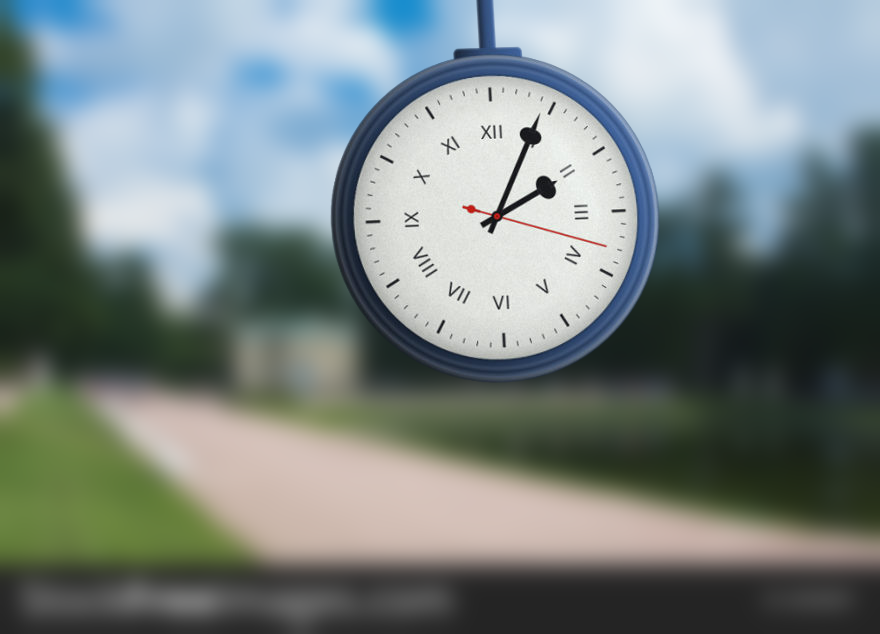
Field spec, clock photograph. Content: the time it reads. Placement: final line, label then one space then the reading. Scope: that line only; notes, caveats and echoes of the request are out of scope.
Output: 2:04:18
